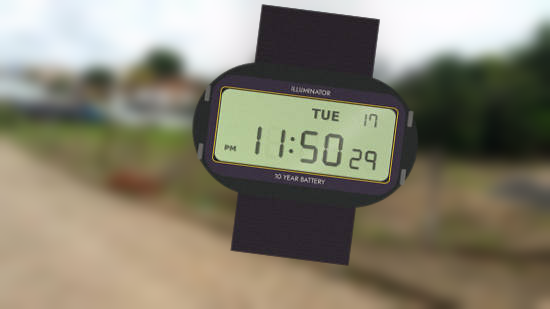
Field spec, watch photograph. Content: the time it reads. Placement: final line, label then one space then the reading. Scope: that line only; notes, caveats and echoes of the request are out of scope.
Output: 11:50:29
